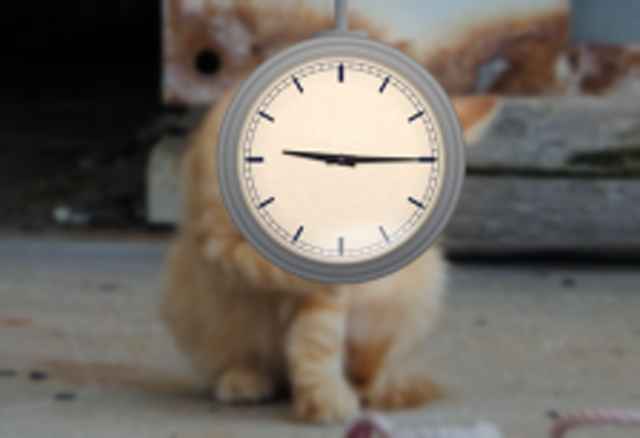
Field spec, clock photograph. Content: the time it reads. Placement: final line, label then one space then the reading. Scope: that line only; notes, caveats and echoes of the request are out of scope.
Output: 9:15
